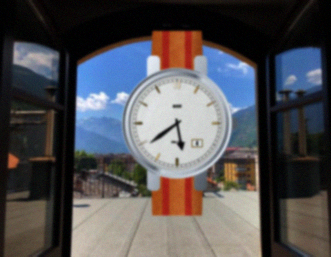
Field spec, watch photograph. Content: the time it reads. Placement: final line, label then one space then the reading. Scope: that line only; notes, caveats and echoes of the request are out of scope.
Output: 5:39
